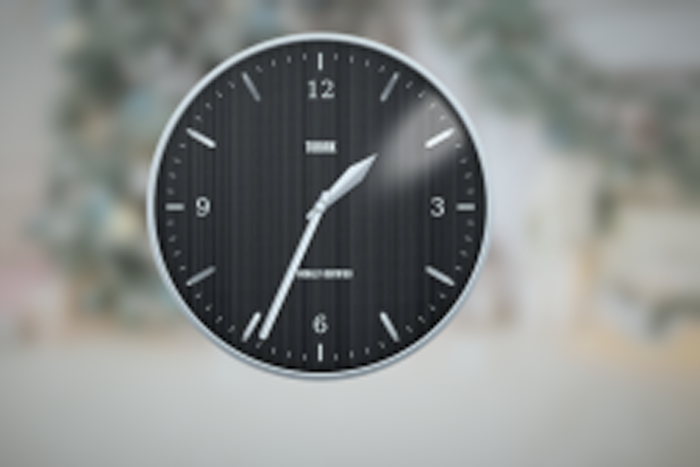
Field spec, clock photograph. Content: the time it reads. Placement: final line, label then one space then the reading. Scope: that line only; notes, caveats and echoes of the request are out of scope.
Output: 1:34
